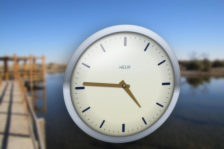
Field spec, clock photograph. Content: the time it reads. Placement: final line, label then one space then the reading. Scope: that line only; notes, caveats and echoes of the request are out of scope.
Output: 4:46
